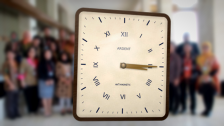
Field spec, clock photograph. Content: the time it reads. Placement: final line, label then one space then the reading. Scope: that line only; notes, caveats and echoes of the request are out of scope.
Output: 3:15
